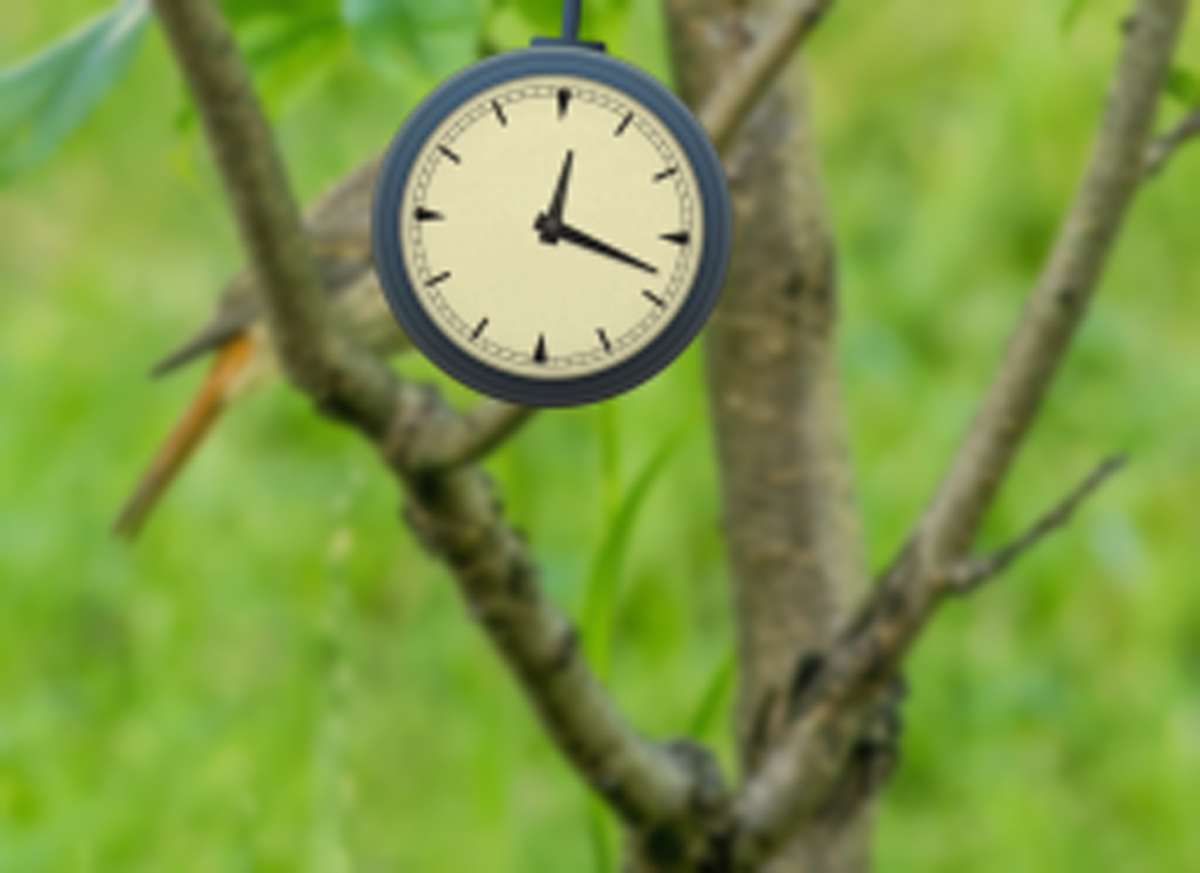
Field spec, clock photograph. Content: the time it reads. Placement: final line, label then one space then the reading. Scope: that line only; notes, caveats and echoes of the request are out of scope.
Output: 12:18
